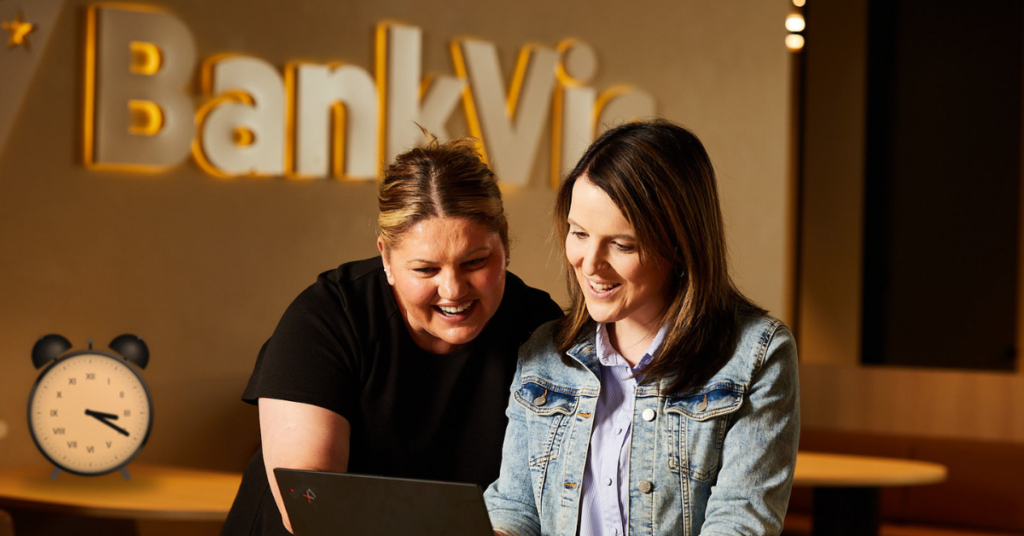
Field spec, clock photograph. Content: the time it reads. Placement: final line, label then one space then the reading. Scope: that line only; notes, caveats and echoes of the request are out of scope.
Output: 3:20
